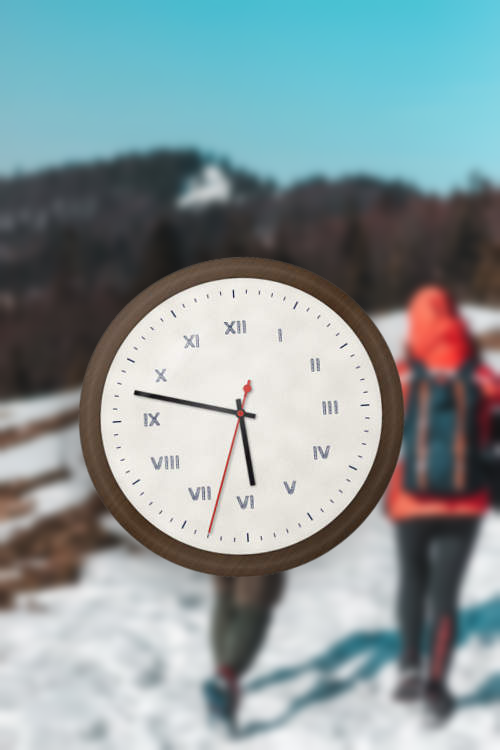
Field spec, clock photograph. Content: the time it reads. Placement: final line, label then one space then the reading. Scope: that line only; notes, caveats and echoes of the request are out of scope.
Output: 5:47:33
